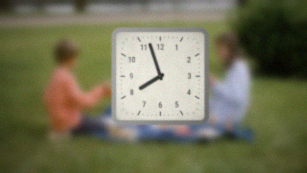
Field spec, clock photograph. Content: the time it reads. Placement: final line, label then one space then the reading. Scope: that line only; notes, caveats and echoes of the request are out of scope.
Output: 7:57
